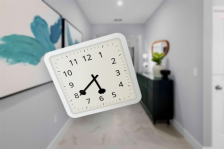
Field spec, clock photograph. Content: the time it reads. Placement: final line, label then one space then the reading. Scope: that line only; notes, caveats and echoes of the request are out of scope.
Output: 5:39
